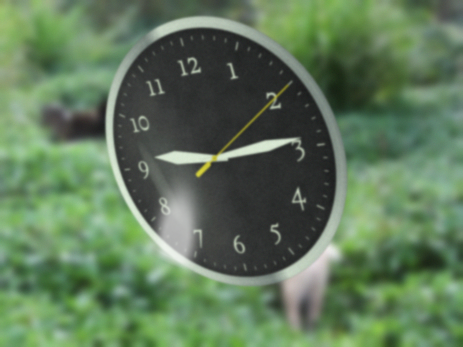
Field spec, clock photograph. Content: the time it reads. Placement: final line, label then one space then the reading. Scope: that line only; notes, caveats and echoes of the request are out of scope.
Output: 9:14:10
